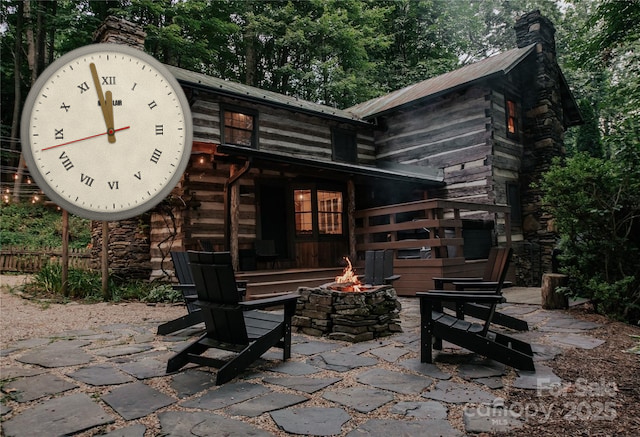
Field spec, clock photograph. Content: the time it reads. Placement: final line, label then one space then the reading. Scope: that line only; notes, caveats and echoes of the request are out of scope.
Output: 11:57:43
